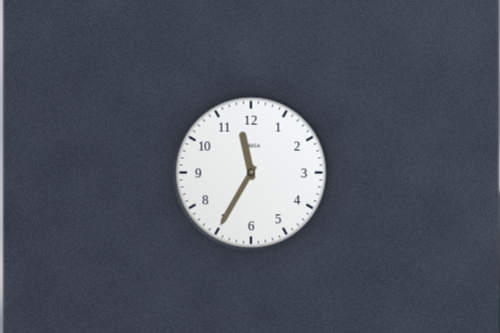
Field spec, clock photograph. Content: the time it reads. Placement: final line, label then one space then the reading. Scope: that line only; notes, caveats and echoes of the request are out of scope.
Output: 11:35
